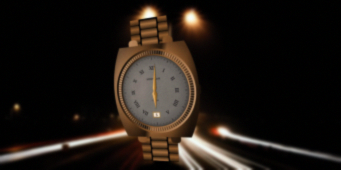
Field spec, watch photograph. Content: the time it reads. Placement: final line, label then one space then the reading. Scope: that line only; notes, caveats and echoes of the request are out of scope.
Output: 6:01
